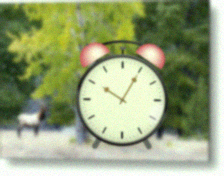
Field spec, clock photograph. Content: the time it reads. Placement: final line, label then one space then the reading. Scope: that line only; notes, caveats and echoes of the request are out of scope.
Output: 10:05
